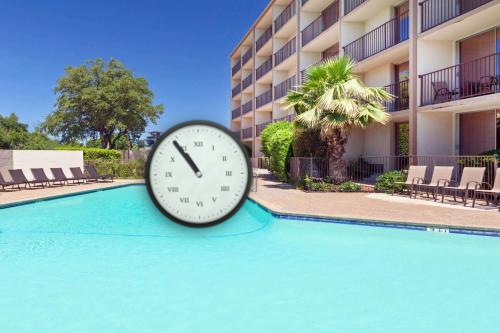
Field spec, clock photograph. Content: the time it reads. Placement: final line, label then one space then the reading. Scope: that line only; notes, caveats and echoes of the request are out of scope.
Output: 10:54
